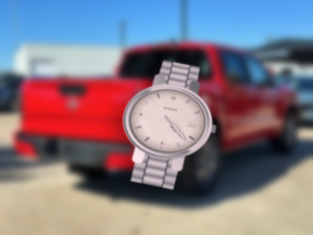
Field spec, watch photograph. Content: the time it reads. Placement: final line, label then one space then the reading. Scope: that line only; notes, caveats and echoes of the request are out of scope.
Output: 4:22
